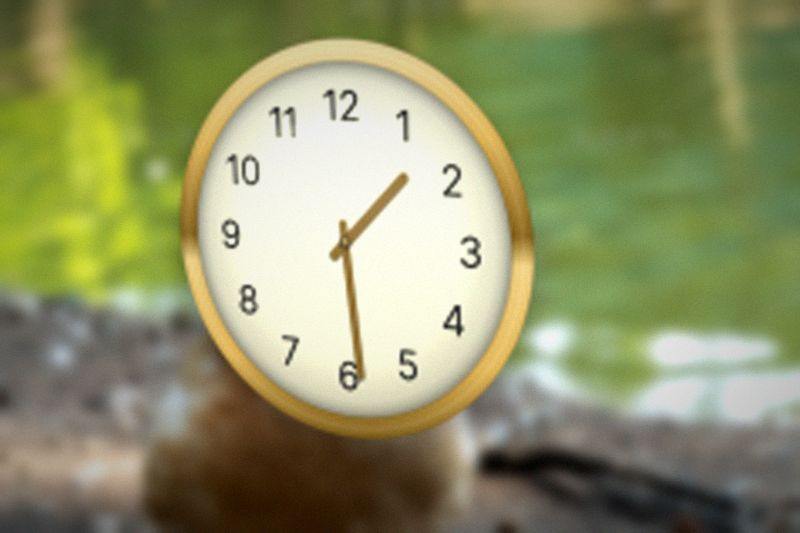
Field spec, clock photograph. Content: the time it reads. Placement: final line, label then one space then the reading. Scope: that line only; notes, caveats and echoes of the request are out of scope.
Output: 1:29
